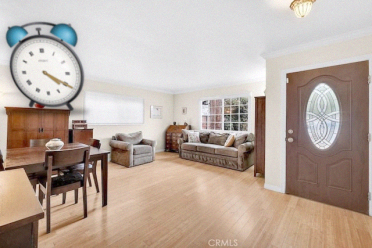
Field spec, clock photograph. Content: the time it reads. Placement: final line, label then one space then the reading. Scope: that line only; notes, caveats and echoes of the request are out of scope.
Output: 4:20
